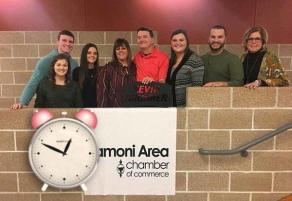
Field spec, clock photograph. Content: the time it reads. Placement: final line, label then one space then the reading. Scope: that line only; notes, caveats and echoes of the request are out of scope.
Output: 12:49
